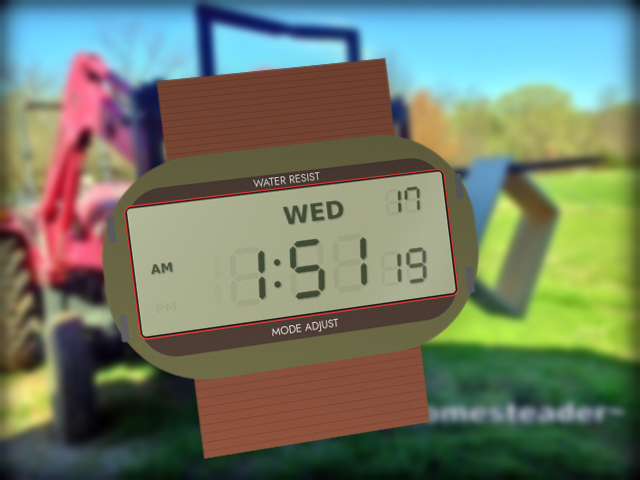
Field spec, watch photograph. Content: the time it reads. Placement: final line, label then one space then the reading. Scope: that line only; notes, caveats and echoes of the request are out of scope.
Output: 1:51:19
